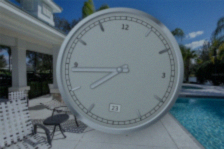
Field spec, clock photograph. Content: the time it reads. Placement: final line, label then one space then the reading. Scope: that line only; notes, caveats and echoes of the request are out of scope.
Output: 7:44
